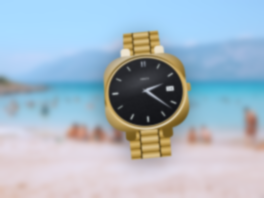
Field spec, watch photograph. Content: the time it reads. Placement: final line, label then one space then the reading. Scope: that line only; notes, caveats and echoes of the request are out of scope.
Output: 2:22
